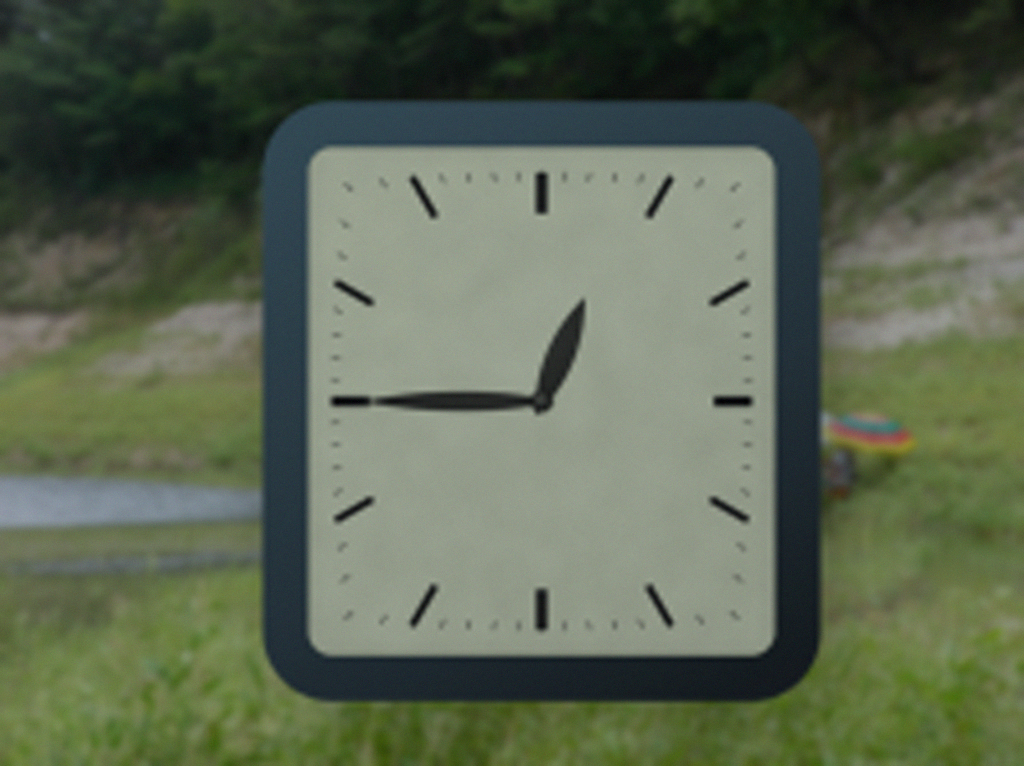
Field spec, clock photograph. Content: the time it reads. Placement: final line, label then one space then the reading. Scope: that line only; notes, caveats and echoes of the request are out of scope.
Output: 12:45
